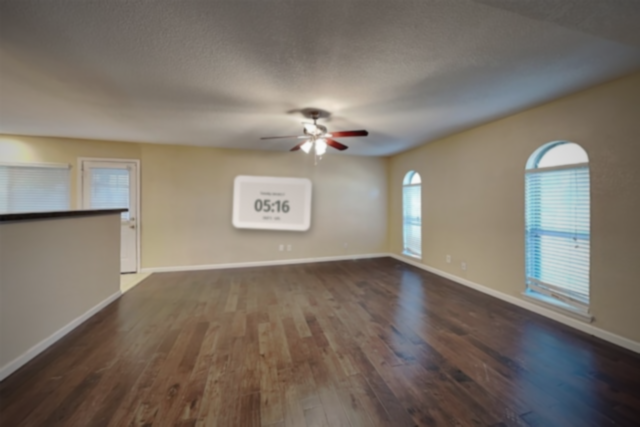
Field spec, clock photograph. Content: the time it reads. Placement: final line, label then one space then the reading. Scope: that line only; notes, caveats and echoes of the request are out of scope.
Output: 5:16
